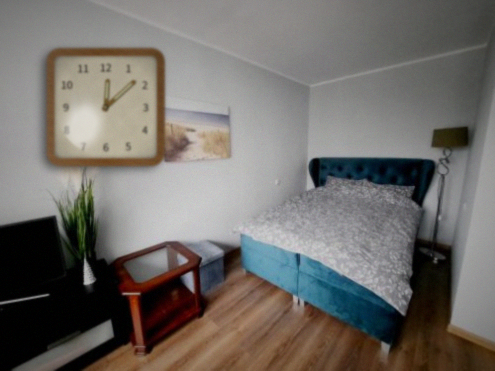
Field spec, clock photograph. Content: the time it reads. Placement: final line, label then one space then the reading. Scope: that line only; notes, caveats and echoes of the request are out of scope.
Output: 12:08
